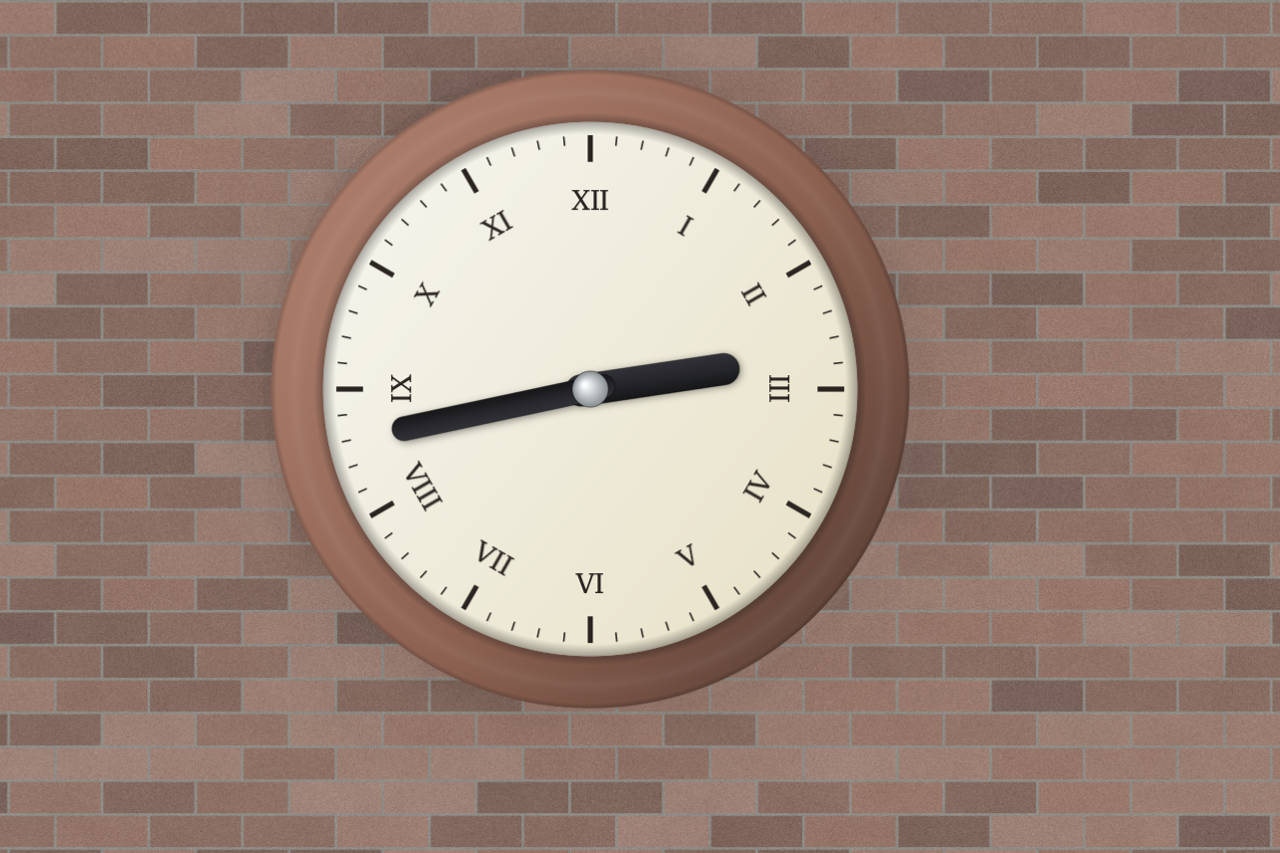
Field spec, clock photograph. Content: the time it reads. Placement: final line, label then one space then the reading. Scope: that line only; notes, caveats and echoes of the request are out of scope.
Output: 2:43
